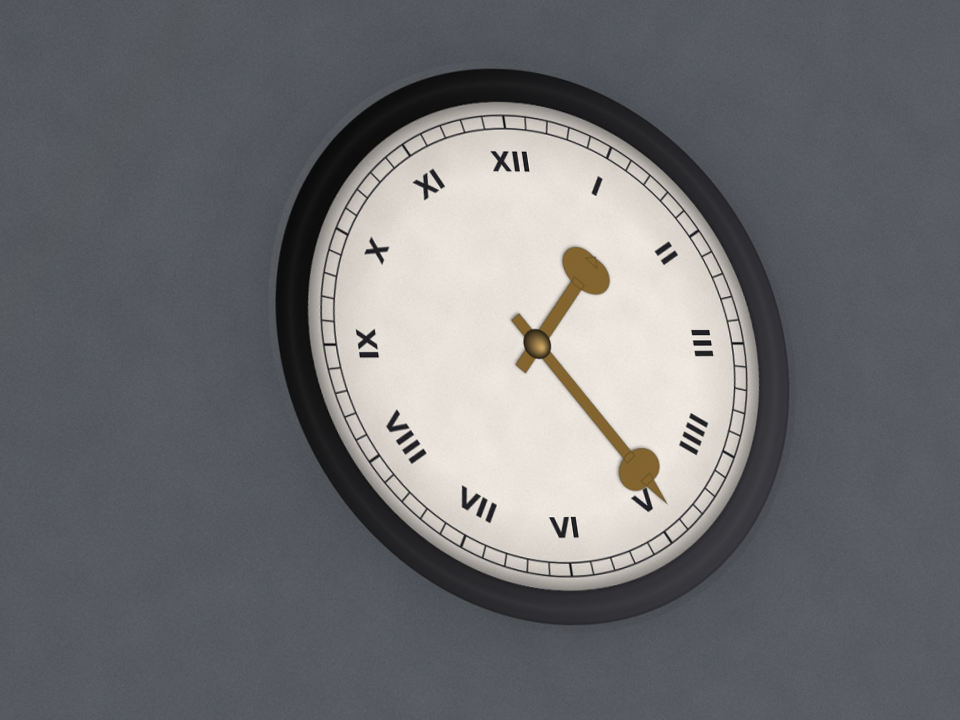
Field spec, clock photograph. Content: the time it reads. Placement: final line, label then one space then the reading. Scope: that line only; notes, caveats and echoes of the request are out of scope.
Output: 1:24
